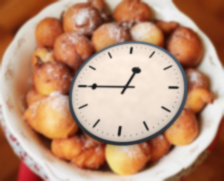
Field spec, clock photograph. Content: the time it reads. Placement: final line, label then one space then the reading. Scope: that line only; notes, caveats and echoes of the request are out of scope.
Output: 12:45
